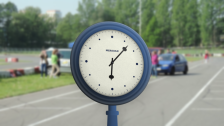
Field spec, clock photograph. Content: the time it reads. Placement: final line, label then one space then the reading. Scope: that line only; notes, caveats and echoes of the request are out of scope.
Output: 6:07
